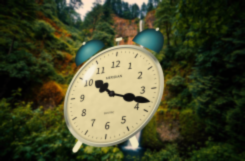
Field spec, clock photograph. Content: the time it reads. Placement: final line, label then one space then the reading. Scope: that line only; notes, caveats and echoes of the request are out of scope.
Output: 10:18
